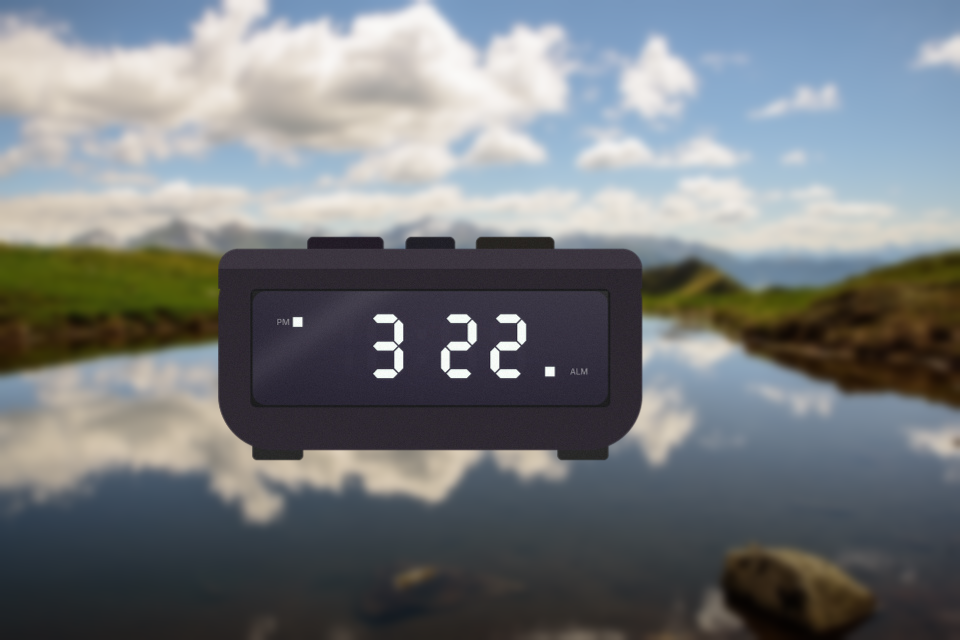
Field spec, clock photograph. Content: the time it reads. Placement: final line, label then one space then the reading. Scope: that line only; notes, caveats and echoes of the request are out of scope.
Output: 3:22
